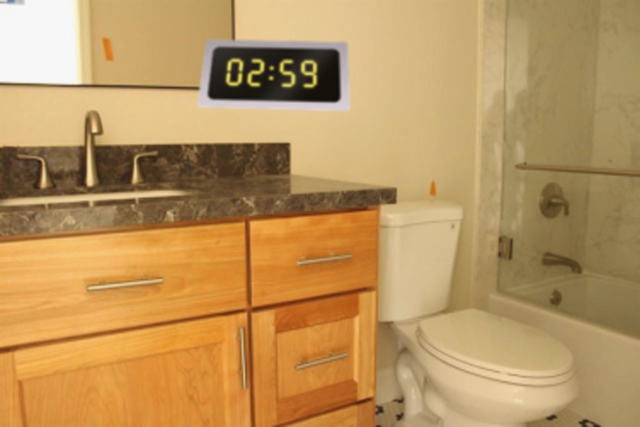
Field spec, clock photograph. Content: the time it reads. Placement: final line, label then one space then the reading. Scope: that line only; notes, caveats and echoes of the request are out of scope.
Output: 2:59
